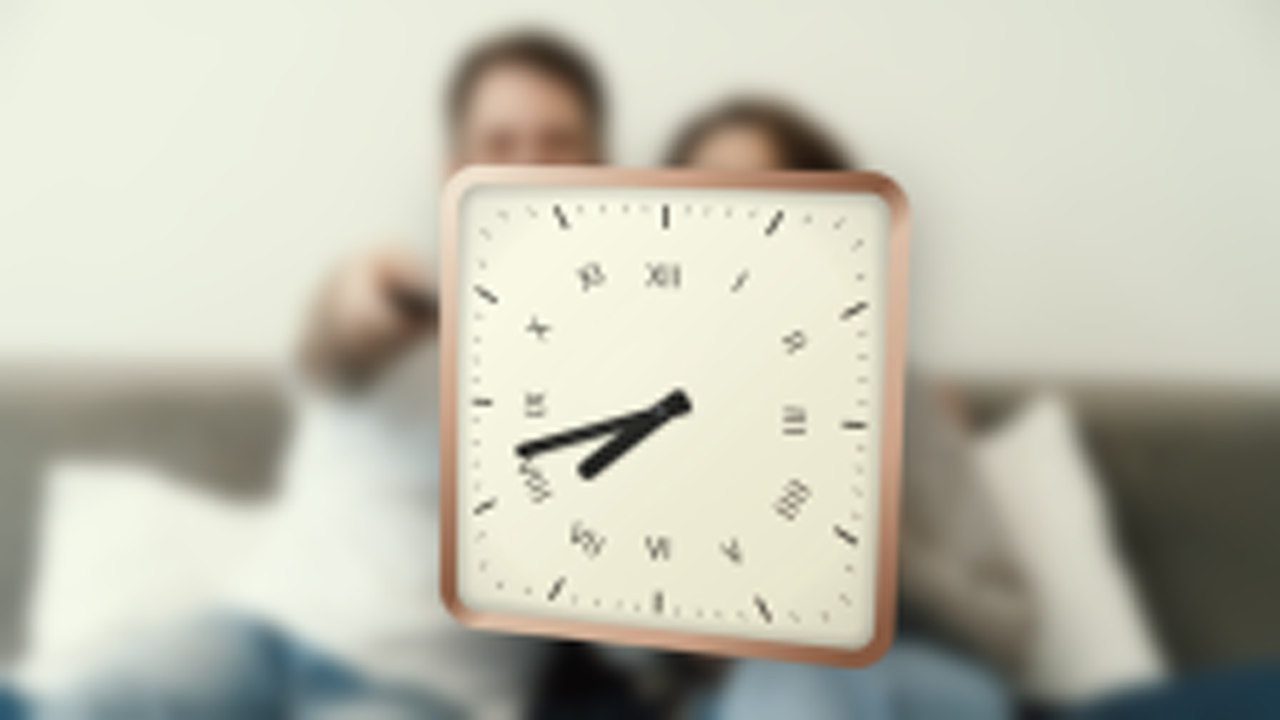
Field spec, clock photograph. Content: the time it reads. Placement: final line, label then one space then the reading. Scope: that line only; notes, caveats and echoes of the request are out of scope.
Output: 7:42
